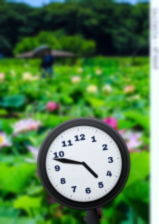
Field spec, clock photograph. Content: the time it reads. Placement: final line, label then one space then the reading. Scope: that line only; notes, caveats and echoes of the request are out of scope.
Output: 4:48
